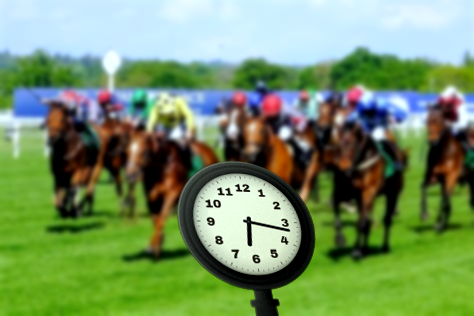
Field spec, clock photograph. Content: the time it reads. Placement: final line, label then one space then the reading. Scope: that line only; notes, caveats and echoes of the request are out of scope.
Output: 6:17
